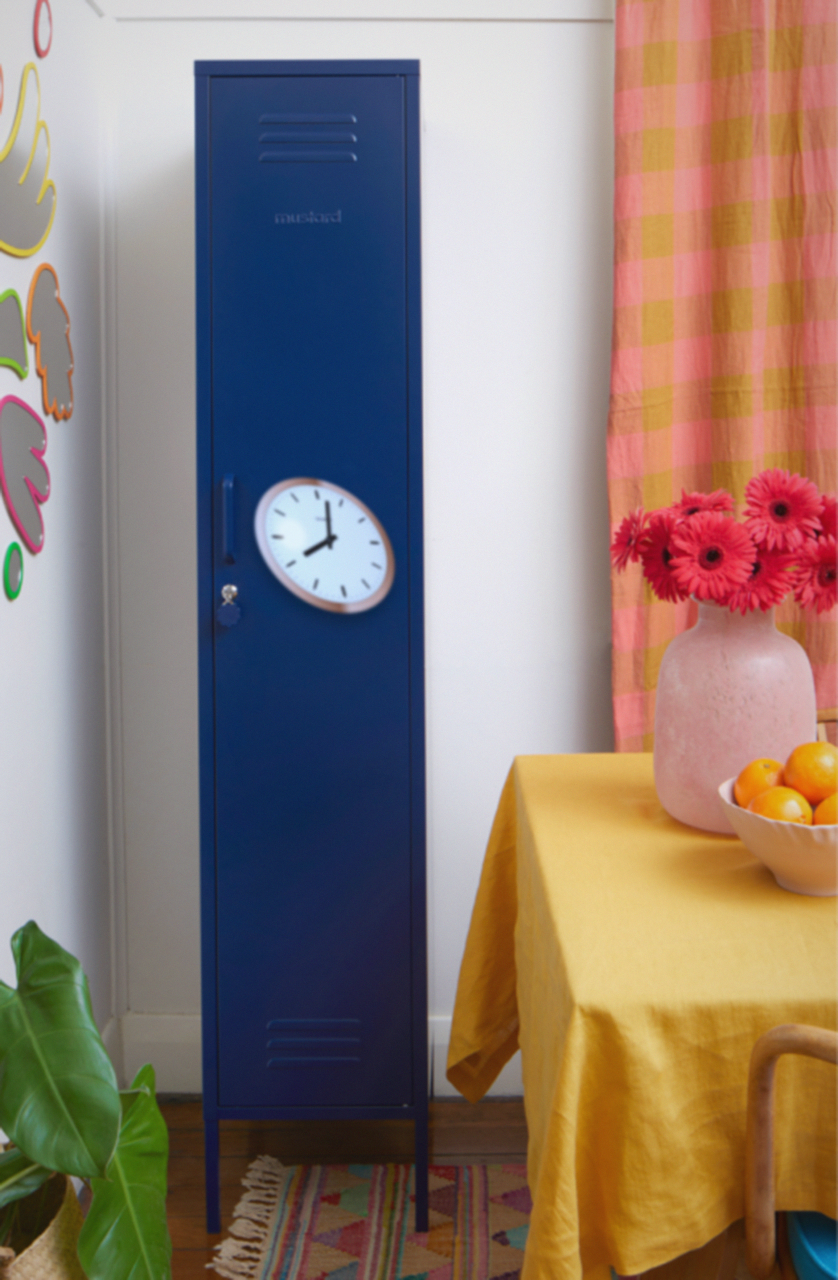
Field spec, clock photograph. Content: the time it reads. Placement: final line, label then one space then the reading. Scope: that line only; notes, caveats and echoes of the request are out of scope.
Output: 8:02
